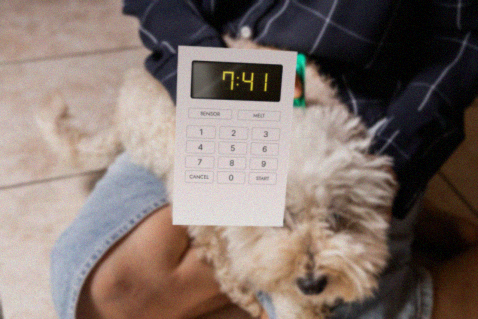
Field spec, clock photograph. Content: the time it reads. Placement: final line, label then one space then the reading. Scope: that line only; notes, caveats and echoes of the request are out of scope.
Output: 7:41
